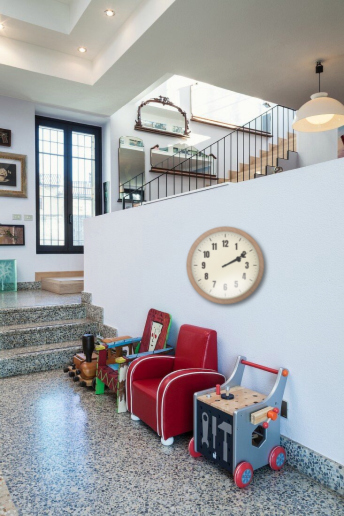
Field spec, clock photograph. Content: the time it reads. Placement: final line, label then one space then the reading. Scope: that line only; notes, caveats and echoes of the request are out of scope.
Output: 2:10
